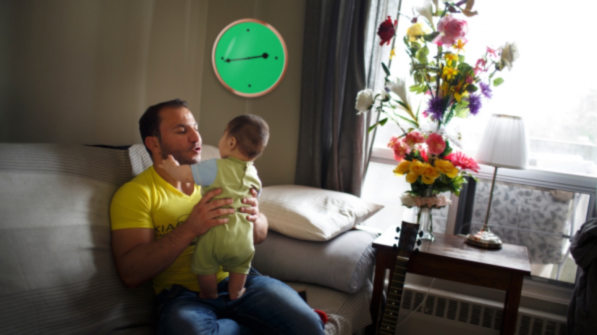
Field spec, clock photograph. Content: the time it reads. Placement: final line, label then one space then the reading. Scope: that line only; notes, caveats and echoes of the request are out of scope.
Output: 2:44
